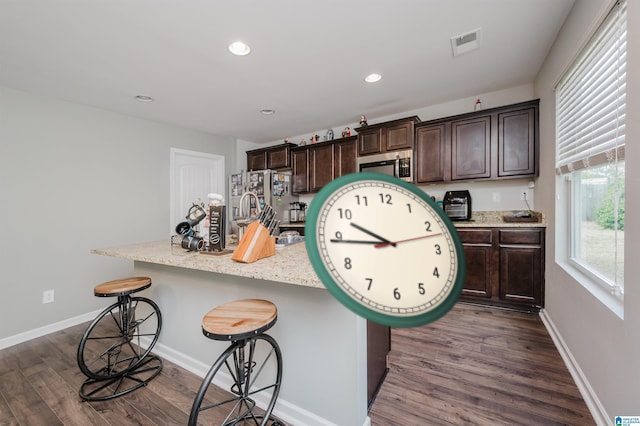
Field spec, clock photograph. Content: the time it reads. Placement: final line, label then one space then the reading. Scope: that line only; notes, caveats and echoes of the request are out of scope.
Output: 9:44:12
